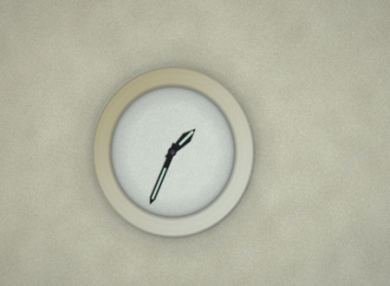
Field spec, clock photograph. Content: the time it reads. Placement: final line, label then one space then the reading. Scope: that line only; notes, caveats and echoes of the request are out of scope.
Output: 1:34
